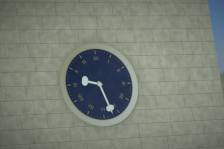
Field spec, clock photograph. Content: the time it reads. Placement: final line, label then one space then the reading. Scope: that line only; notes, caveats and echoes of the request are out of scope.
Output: 9:27
